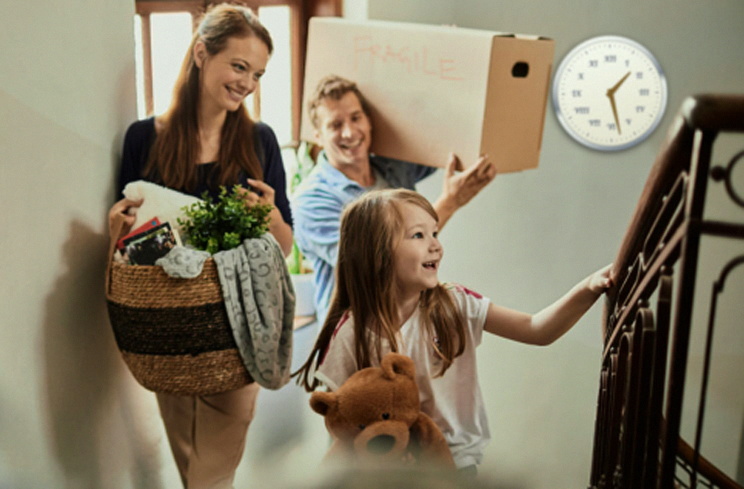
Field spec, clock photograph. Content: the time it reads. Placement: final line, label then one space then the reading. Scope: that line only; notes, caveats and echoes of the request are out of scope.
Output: 1:28
